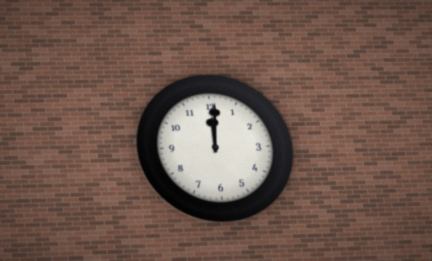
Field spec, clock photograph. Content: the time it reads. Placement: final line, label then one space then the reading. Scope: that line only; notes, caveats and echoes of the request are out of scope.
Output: 12:01
